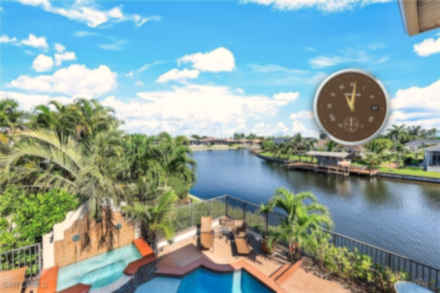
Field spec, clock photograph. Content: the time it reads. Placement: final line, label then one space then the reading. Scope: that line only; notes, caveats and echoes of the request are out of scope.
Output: 11:01
